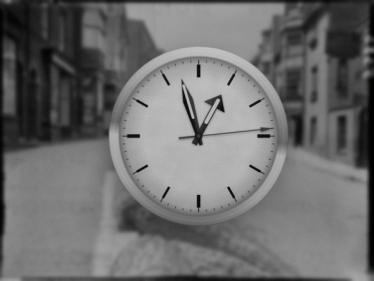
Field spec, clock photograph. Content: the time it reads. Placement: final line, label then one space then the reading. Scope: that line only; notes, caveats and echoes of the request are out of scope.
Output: 12:57:14
